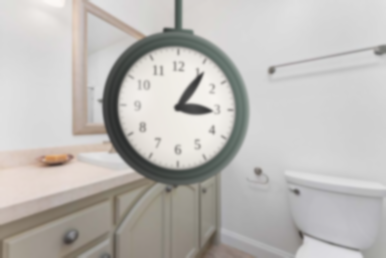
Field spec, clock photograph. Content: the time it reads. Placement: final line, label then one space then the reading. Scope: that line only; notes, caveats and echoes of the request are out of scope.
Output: 3:06
